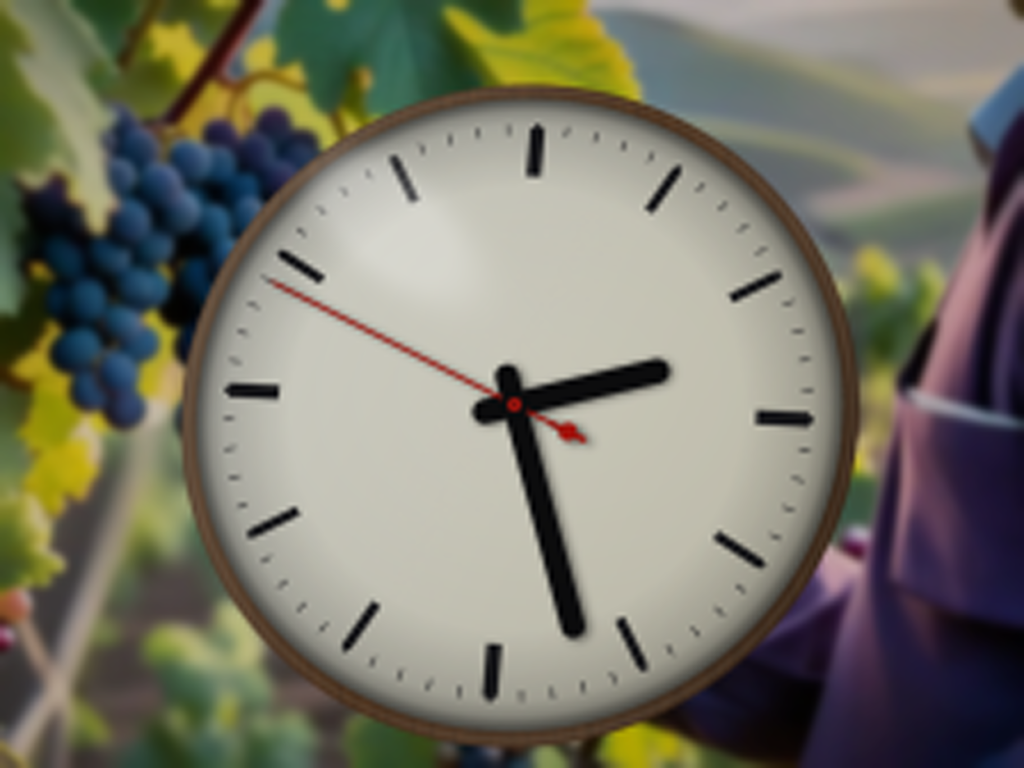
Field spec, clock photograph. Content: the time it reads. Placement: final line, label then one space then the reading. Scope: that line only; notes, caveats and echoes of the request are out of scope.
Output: 2:26:49
